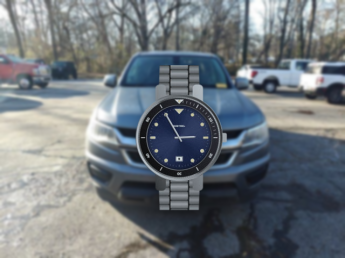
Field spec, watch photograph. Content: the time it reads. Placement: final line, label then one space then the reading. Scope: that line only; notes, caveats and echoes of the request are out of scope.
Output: 2:55
